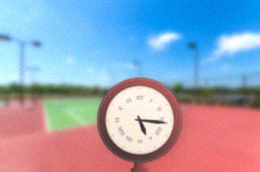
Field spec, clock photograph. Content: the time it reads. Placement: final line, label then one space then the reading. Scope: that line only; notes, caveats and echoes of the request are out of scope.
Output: 5:16
